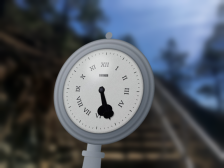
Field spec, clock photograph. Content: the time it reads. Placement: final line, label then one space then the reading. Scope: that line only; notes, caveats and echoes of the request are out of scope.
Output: 5:26
